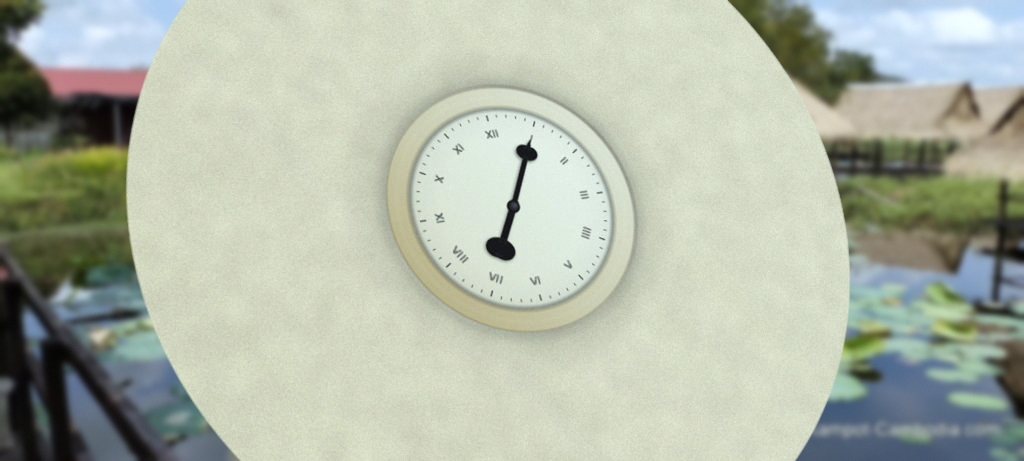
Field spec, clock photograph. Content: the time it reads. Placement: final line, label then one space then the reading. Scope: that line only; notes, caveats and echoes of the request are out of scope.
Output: 7:05
